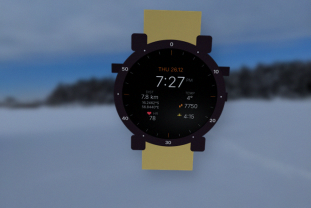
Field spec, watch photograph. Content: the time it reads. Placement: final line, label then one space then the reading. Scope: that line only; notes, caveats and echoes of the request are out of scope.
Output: 7:27
